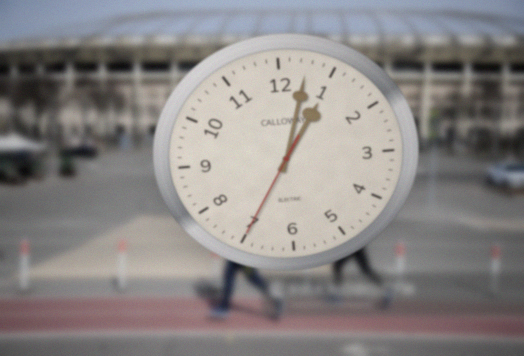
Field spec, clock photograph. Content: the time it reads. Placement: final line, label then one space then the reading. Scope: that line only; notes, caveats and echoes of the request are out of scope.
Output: 1:02:35
